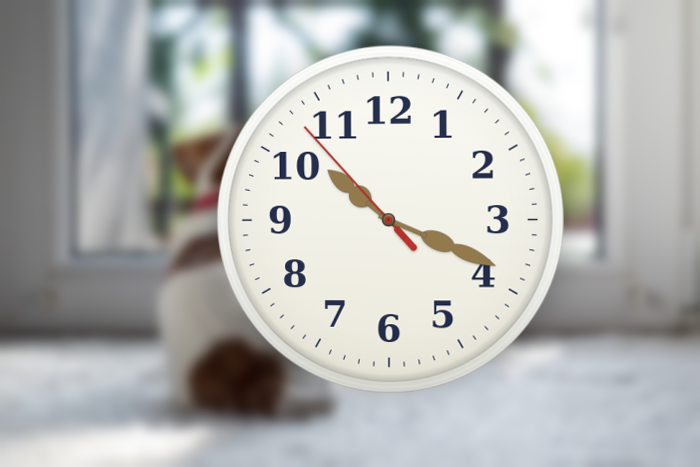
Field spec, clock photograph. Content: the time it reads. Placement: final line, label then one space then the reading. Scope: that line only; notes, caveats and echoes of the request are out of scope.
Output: 10:18:53
